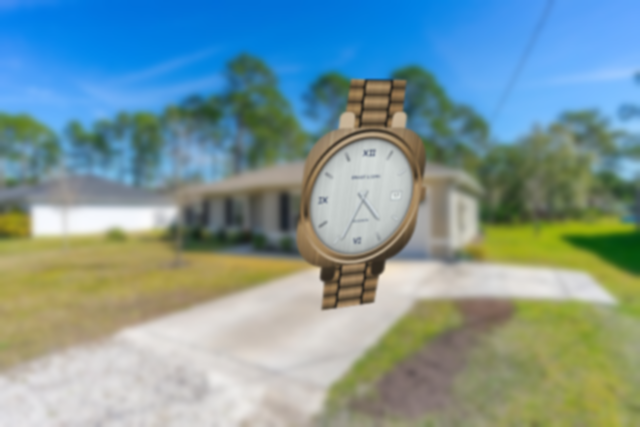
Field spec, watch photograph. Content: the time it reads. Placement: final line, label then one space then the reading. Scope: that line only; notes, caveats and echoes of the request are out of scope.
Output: 4:34
